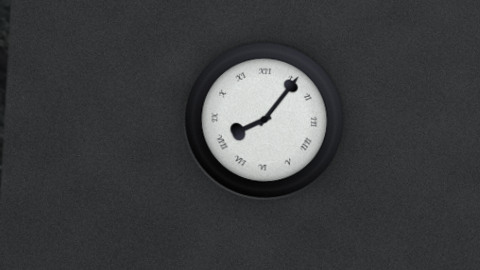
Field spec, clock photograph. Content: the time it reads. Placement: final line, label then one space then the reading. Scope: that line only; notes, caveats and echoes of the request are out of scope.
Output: 8:06
